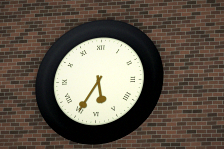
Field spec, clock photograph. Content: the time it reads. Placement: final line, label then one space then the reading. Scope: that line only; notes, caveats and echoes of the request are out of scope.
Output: 5:35
